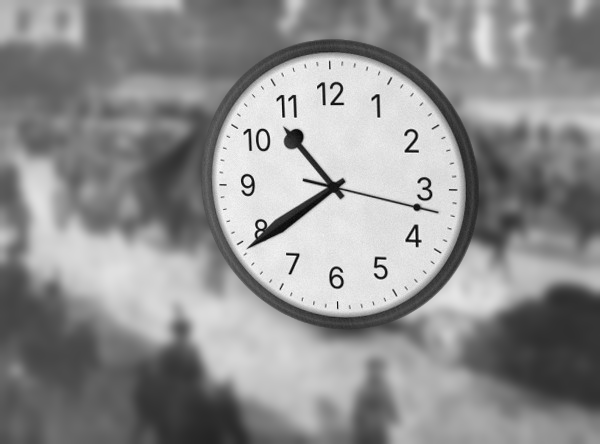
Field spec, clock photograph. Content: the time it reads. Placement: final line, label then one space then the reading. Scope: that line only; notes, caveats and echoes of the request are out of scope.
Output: 10:39:17
